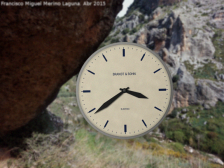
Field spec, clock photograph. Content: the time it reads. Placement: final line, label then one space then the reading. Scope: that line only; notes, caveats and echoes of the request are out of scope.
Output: 3:39
